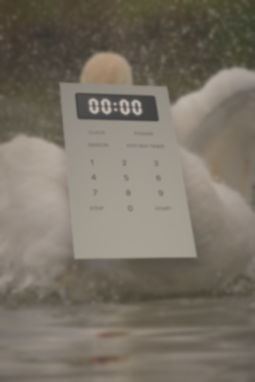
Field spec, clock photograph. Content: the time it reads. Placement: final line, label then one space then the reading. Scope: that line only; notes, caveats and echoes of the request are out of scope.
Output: 0:00
